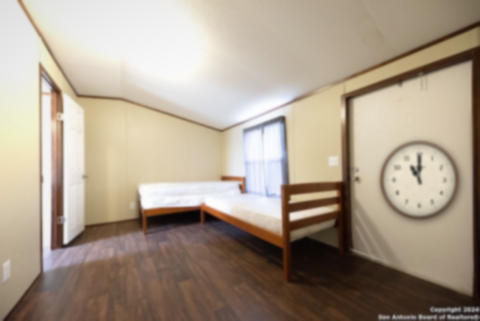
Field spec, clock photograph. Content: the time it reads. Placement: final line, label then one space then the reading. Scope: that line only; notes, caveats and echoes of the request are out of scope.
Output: 11:00
